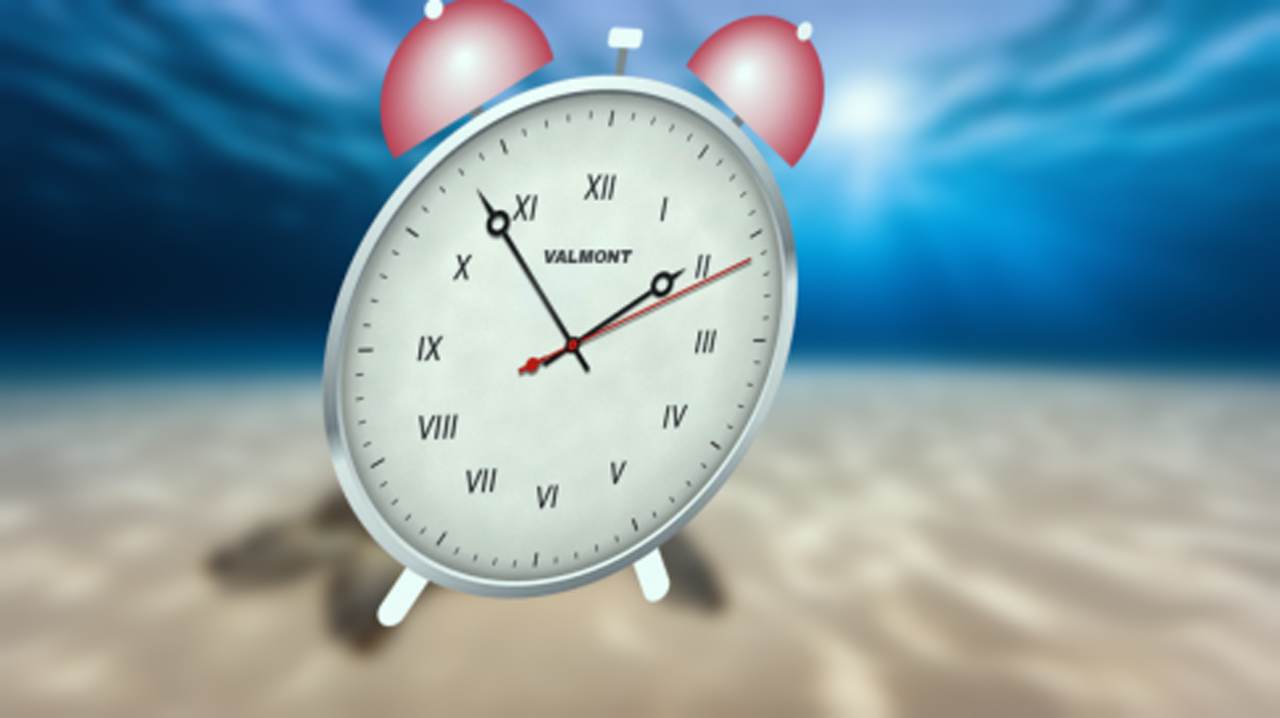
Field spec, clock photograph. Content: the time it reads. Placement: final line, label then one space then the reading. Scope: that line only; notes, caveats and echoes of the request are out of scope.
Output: 1:53:11
